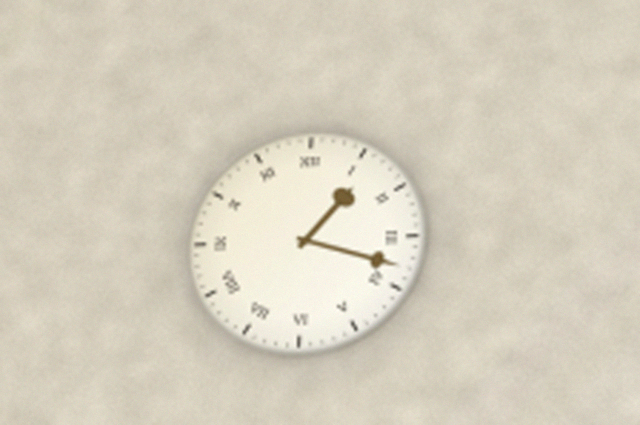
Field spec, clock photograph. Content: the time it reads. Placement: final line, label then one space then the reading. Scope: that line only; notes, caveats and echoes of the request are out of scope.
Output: 1:18
